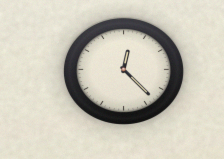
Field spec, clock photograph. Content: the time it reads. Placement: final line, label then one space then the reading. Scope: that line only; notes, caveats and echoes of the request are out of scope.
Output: 12:23
